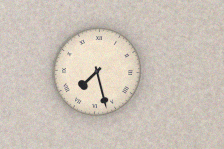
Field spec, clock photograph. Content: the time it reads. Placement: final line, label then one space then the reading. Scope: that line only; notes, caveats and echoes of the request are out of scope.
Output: 7:27
